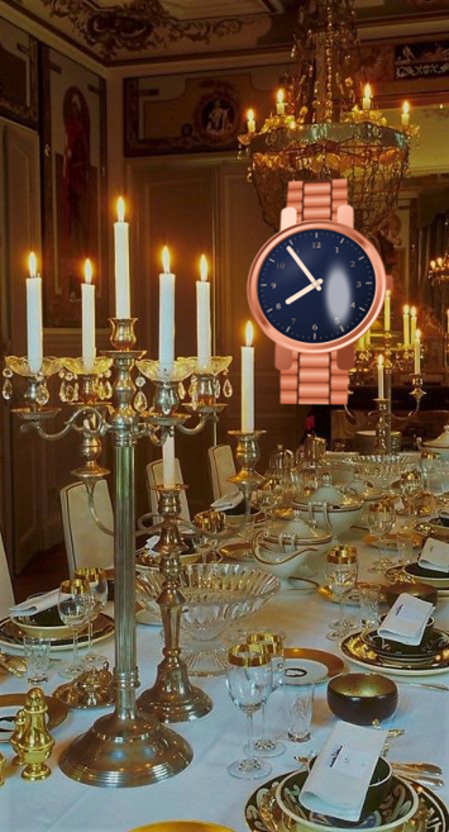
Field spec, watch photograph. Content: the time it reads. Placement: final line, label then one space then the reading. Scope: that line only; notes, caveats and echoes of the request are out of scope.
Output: 7:54
